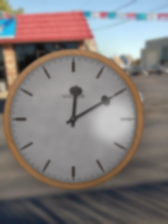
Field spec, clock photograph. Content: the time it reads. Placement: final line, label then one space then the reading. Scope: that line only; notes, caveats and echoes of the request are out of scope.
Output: 12:10
